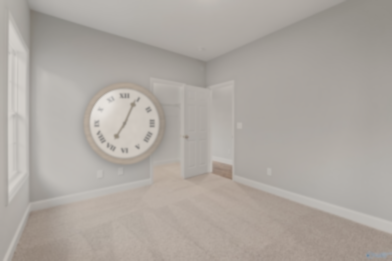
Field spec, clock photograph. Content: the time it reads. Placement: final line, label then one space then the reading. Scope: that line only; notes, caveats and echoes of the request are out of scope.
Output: 7:04
